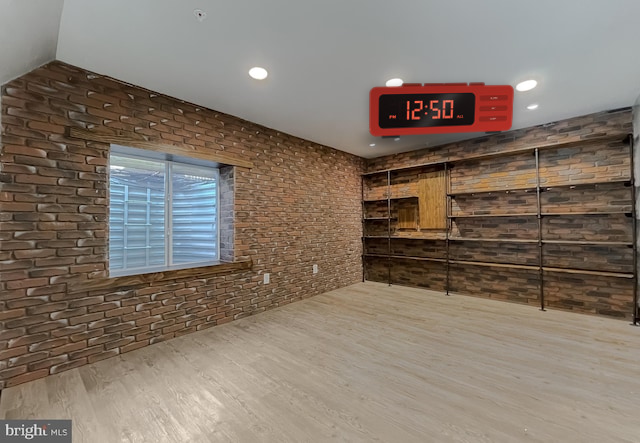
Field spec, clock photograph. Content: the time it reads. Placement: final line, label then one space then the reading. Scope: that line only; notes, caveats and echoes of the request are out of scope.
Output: 12:50
